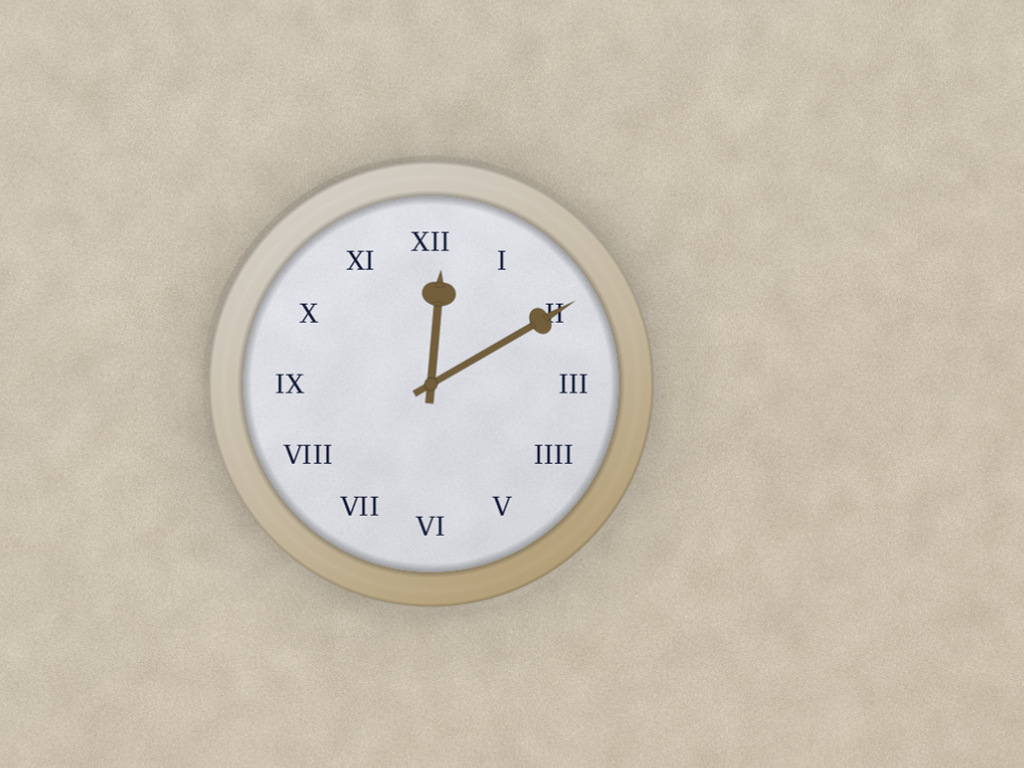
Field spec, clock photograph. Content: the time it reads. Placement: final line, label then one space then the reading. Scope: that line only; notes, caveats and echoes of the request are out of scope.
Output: 12:10
